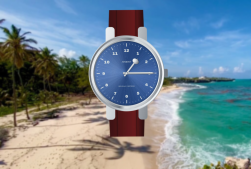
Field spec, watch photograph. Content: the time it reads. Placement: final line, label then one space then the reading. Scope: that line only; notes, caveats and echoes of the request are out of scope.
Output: 1:15
